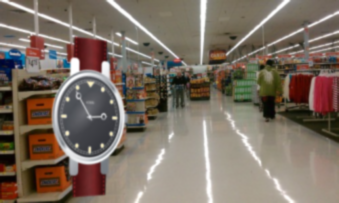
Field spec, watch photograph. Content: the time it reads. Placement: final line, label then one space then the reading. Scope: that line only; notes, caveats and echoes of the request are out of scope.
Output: 2:54
